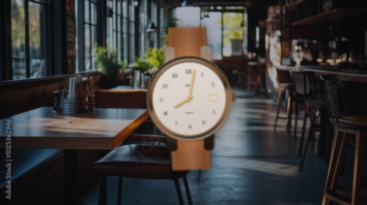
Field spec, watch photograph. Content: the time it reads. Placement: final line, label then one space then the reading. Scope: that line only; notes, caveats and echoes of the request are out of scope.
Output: 8:02
